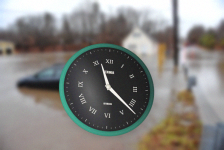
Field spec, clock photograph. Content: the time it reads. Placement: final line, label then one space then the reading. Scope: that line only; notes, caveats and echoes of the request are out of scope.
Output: 11:22
